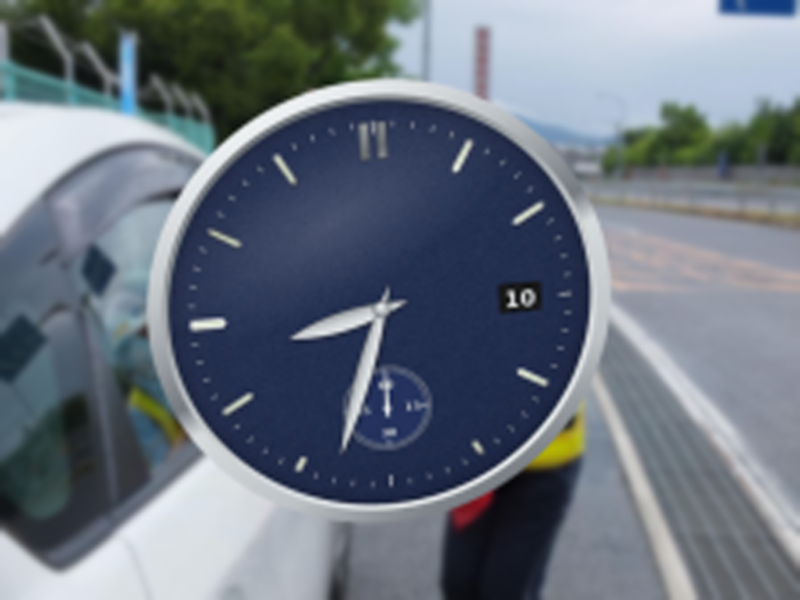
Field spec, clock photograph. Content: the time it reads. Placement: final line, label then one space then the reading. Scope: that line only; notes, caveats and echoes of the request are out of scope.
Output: 8:33
